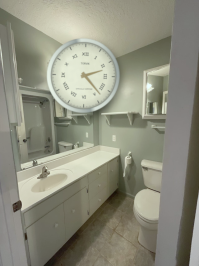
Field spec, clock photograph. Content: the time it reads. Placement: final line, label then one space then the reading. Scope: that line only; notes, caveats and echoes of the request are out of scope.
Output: 2:23
